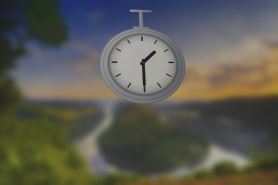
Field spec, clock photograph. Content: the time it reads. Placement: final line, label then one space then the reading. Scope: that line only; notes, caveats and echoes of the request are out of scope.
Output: 1:30
